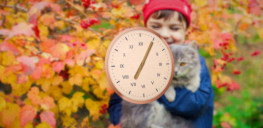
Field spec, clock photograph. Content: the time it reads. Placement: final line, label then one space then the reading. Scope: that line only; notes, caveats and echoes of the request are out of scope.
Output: 7:05
